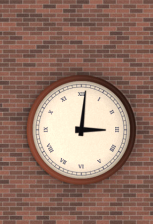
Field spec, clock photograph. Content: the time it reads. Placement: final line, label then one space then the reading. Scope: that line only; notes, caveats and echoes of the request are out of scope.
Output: 3:01
